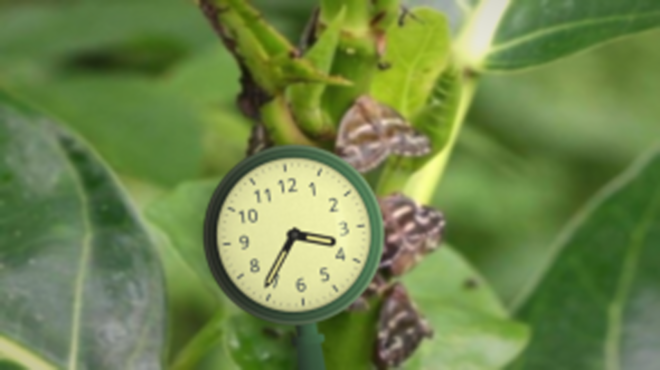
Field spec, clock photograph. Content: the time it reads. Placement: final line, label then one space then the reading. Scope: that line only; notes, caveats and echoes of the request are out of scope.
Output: 3:36
